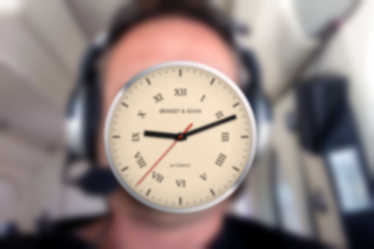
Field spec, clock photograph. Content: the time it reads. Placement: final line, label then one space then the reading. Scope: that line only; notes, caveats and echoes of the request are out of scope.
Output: 9:11:37
